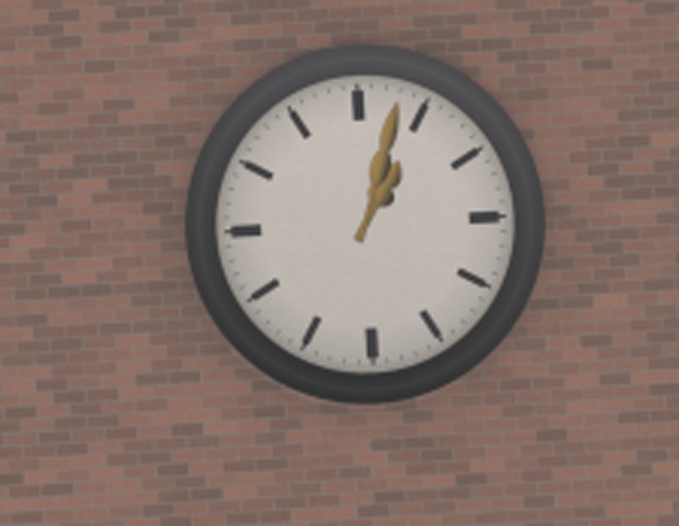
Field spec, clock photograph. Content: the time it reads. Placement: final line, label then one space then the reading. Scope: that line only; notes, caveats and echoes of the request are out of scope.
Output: 1:03
